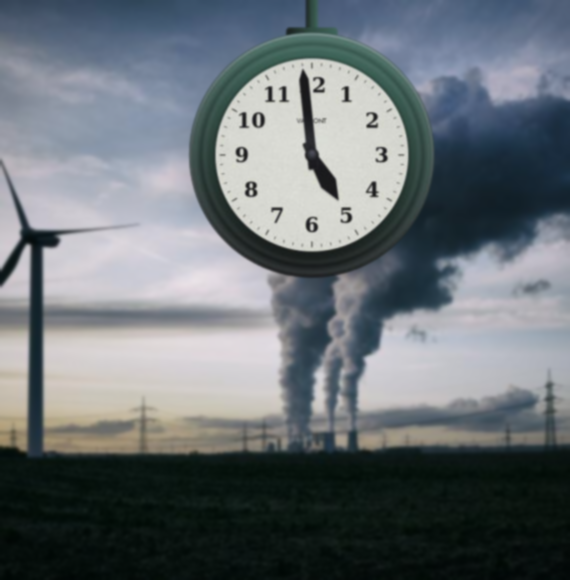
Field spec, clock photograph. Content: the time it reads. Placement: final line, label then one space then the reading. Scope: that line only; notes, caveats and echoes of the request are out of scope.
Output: 4:59
